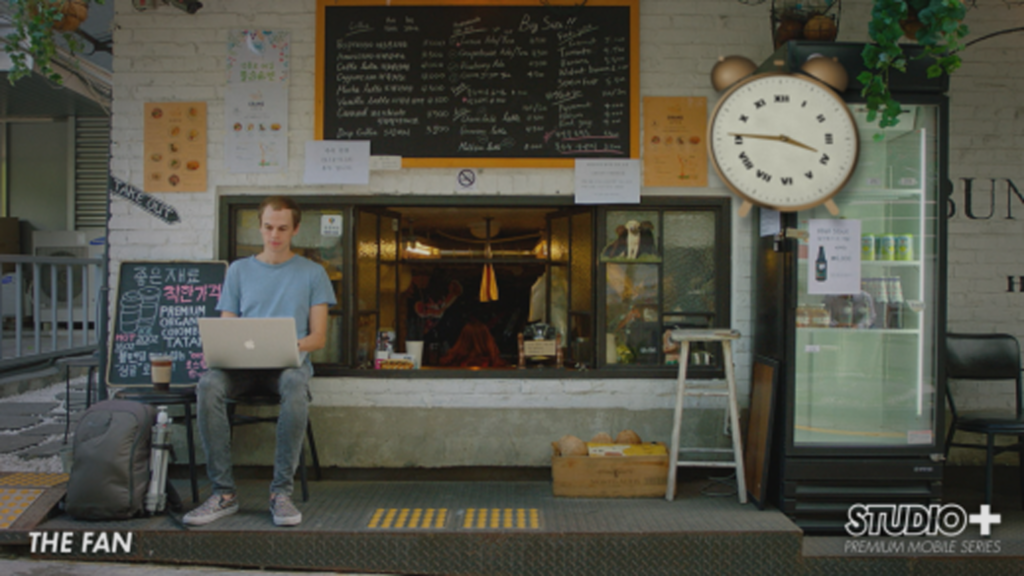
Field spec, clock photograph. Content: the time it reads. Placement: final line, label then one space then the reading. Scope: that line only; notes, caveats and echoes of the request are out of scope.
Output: 3:46
